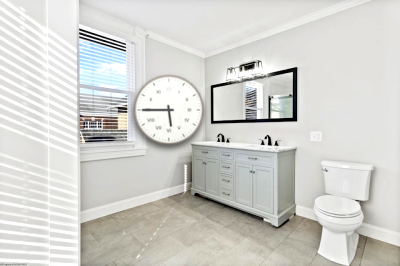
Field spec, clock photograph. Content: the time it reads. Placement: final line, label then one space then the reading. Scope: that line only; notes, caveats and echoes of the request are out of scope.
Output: 5:45
